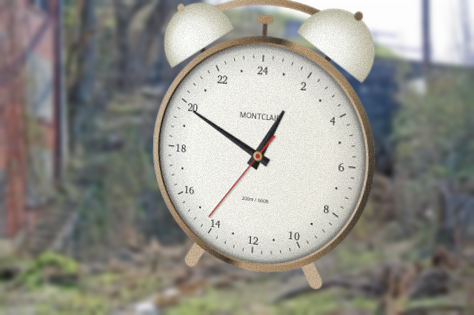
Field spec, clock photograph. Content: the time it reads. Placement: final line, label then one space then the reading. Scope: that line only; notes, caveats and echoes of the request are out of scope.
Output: 1:49:36
